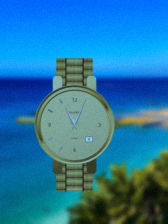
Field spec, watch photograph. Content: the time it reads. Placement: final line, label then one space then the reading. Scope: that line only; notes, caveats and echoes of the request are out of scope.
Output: 11:04
